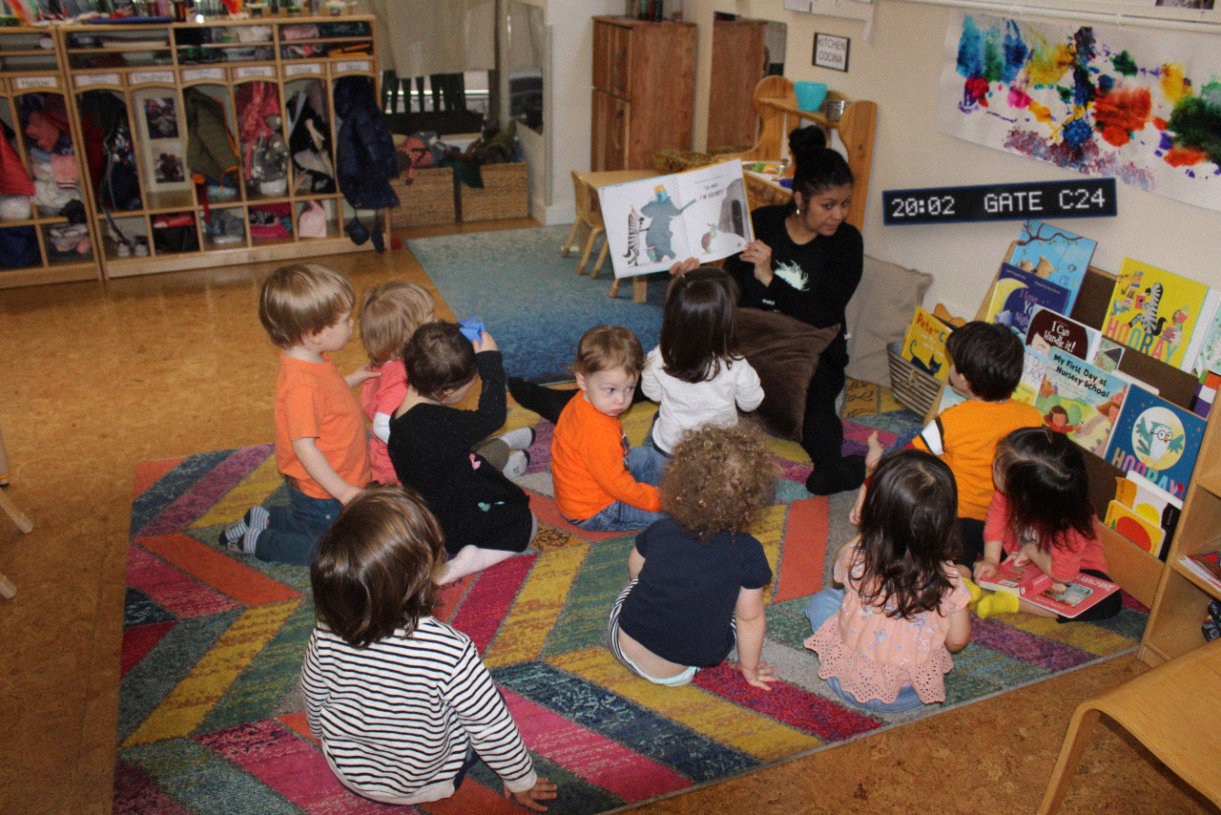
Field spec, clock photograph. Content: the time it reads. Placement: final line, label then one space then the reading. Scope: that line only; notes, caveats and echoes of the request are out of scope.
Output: 20:02
